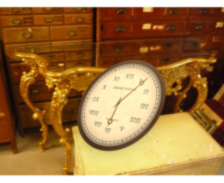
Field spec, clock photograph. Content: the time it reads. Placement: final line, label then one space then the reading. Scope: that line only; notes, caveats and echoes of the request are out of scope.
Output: 6:06
